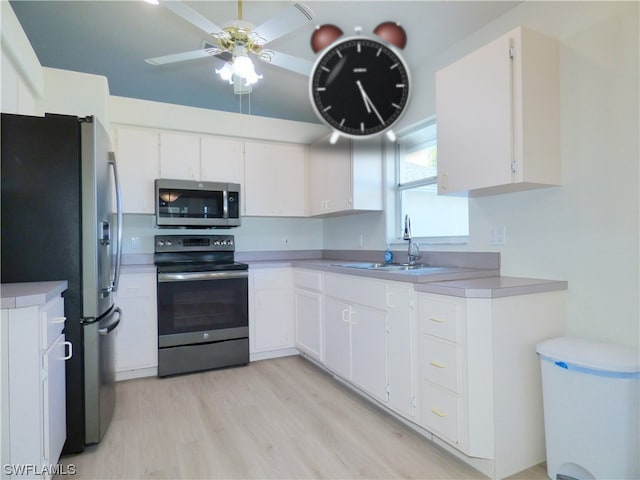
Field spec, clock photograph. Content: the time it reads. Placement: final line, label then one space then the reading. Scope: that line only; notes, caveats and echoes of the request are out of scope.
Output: 5:25
